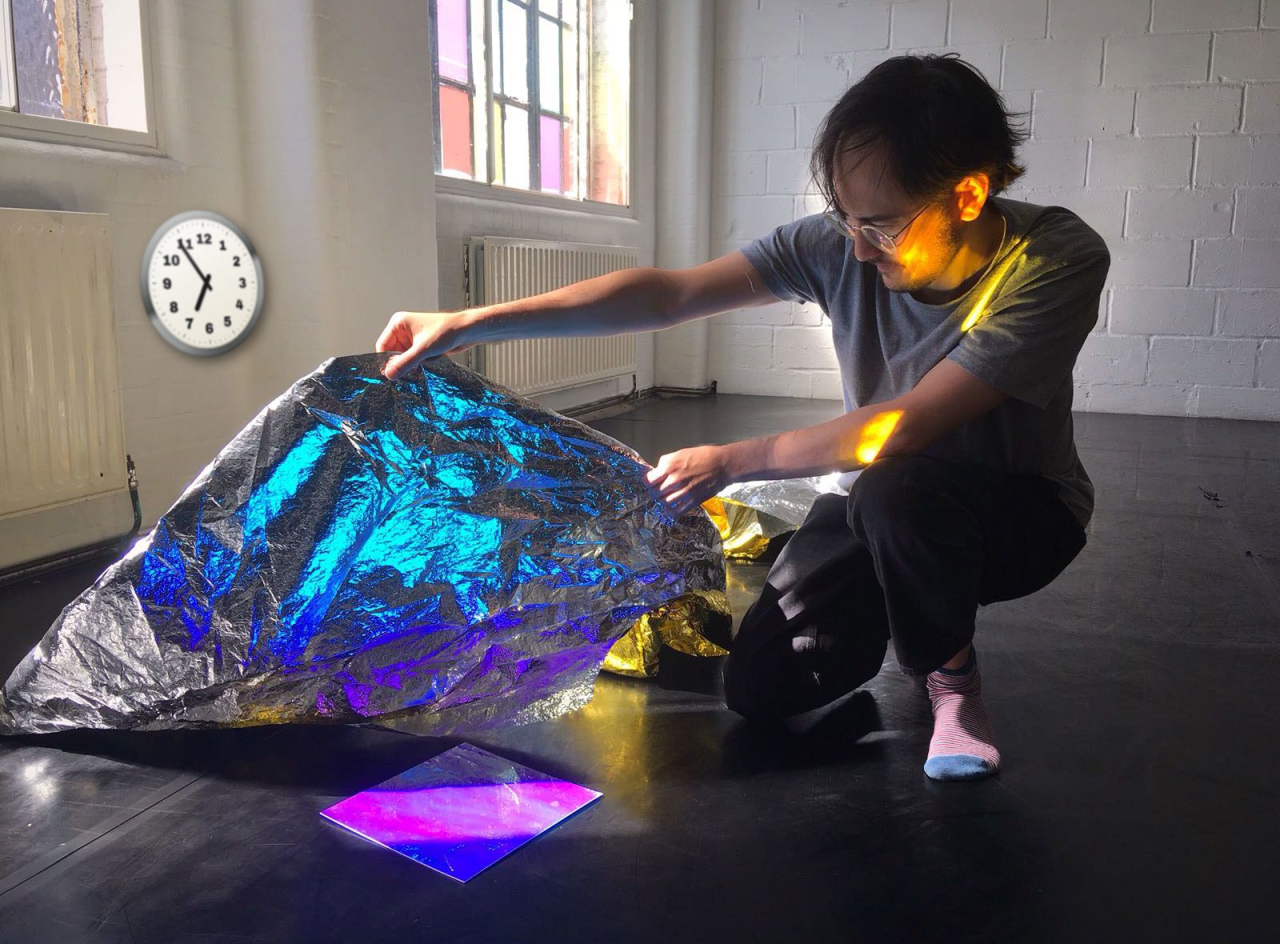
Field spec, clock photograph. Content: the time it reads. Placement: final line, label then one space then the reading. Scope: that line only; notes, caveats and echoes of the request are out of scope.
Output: 6:54
